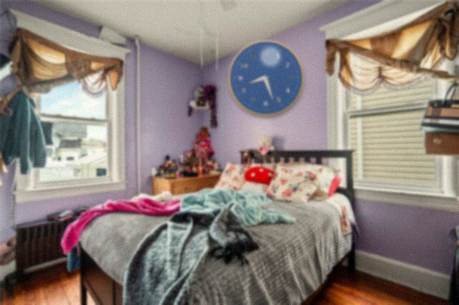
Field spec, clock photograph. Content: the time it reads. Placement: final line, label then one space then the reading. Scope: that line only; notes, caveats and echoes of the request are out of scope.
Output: 8:27
